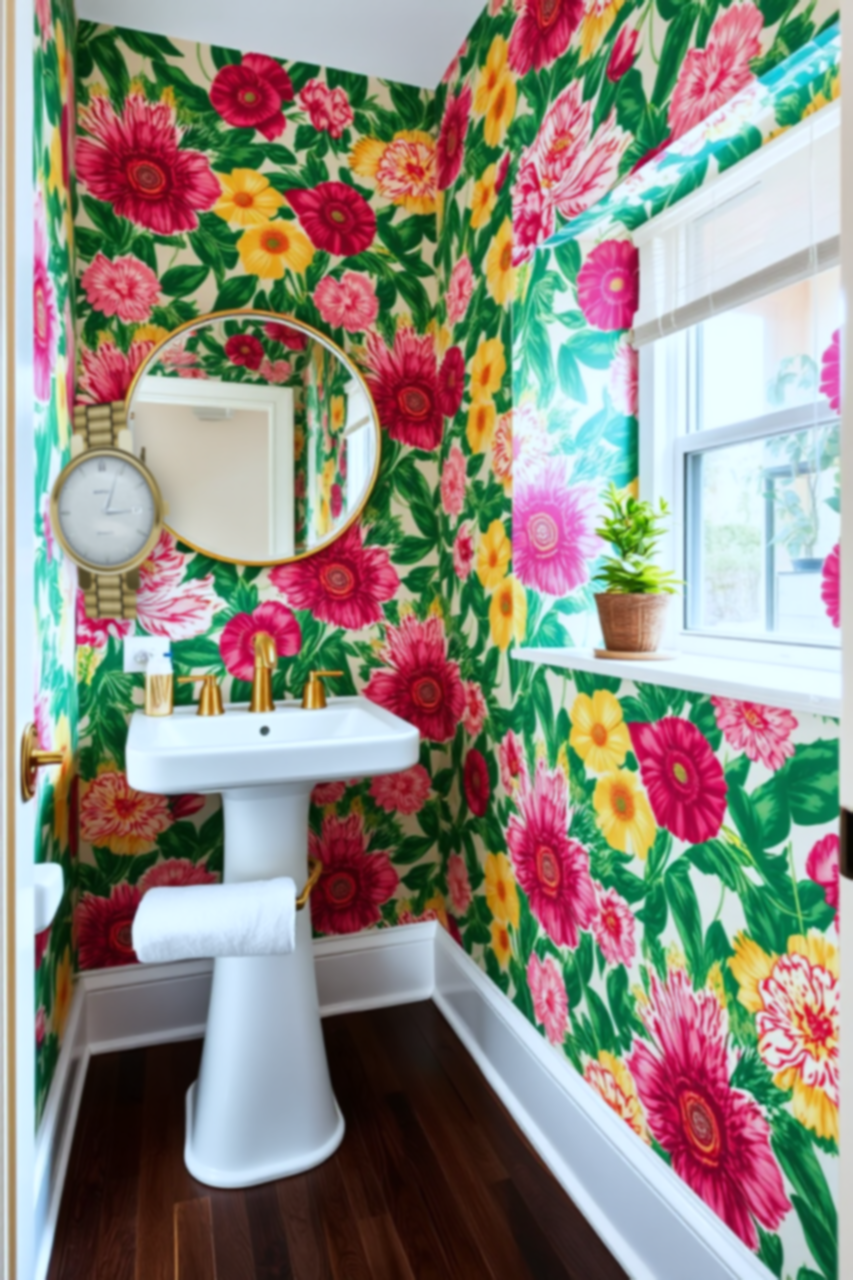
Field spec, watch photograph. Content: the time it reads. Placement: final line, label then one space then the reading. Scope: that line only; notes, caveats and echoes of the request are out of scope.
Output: 3:04
